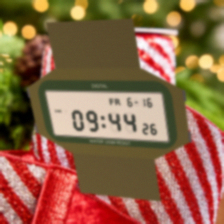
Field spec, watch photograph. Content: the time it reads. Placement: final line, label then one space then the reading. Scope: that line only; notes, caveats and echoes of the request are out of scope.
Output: 9:44
